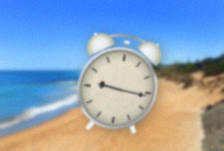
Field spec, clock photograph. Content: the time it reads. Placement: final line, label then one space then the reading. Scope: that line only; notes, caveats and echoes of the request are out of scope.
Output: 9:16
